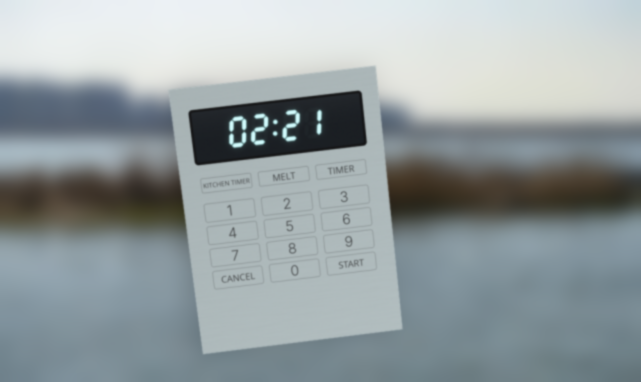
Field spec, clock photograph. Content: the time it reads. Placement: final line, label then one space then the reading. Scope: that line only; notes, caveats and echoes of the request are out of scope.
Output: 2:21
